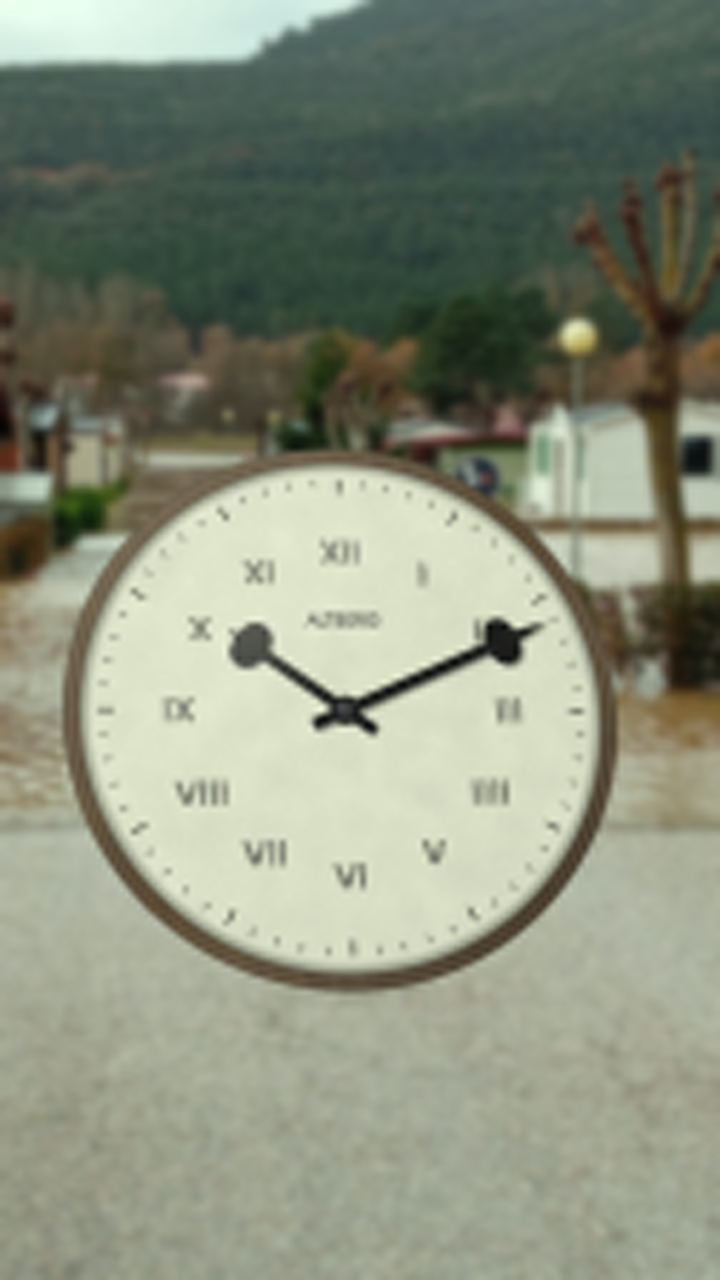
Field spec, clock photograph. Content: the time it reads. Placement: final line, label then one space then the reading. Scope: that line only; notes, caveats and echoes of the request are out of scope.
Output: 10:11
